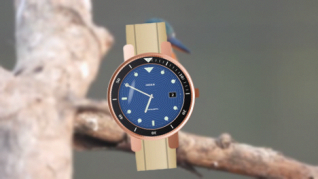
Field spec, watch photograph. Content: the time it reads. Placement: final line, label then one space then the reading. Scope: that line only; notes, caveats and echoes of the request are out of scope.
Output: 6:50
